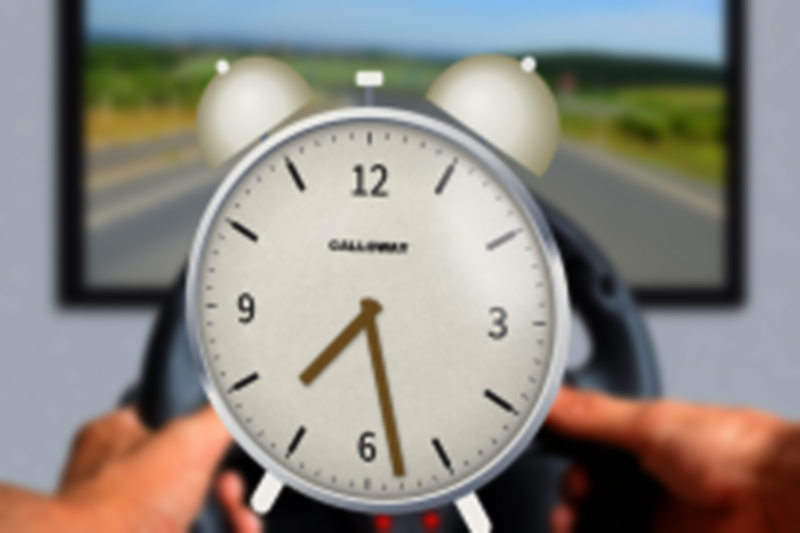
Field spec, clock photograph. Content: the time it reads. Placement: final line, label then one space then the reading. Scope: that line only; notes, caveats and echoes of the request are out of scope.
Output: 7:28
